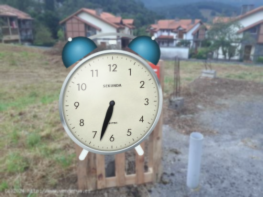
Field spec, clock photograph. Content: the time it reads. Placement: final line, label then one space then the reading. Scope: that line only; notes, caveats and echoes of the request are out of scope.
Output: 6:33
